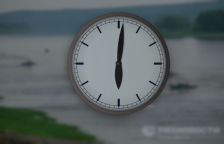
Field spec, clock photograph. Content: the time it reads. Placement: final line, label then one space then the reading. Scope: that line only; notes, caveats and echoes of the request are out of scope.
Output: 6:01
